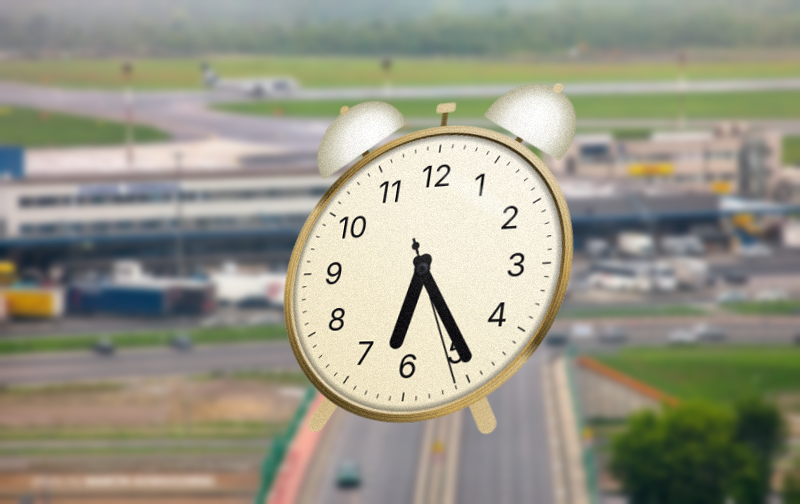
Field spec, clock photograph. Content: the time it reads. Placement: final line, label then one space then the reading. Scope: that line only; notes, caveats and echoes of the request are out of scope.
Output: 6:24:26
